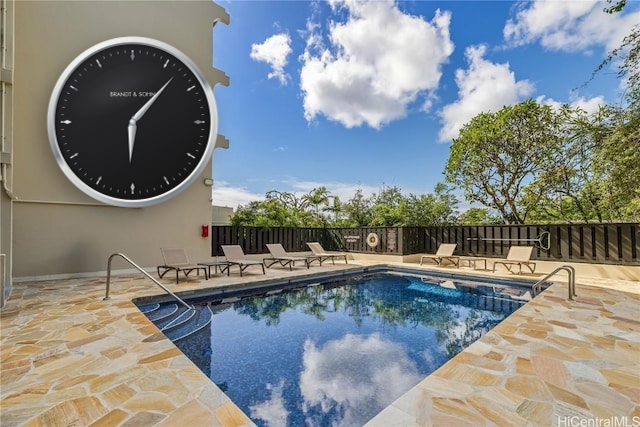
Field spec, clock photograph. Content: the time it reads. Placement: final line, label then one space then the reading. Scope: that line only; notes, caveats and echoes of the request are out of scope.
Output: 6:07
